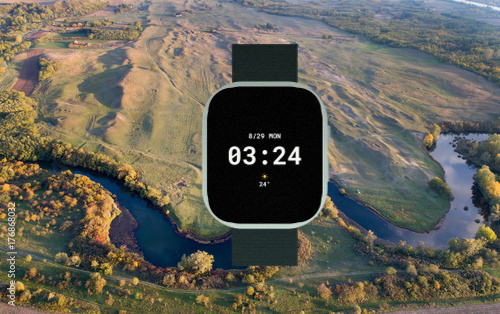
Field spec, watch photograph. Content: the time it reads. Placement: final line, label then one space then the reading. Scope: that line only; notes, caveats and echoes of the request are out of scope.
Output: 3:24
